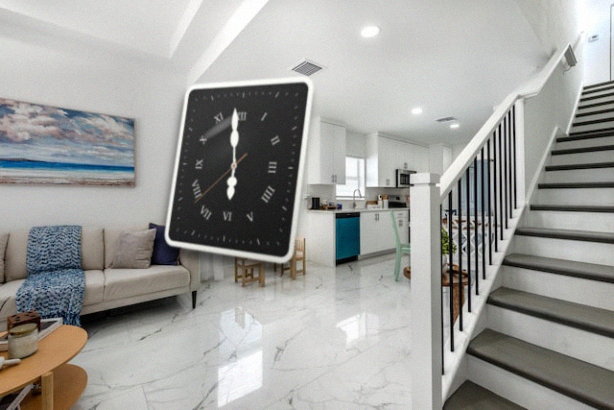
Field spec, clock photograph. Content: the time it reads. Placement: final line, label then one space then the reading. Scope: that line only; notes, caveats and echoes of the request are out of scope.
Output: 5:58:38
